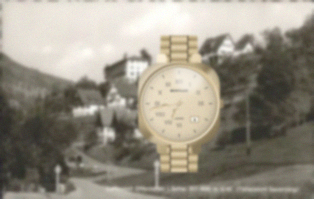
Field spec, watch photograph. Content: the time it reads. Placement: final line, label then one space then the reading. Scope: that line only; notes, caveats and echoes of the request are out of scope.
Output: 6:43
